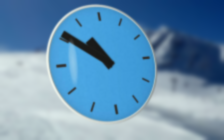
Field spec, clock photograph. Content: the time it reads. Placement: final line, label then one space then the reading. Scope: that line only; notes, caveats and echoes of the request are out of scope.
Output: 10:51
